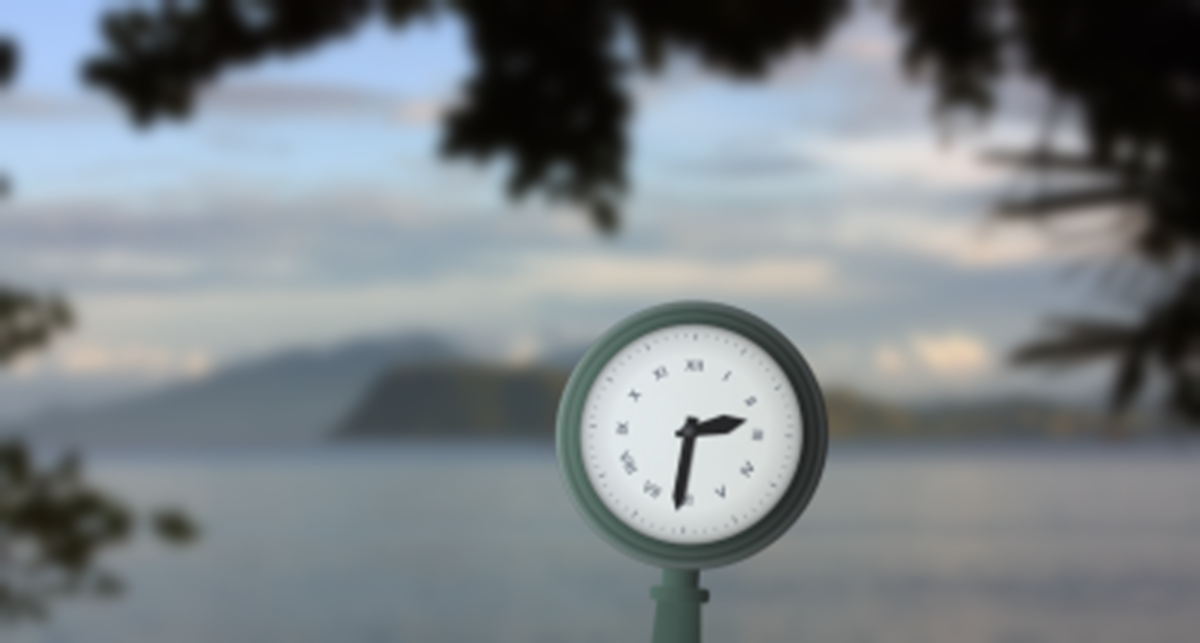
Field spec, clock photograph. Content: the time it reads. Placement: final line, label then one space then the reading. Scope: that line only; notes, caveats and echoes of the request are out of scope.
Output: 2:31
